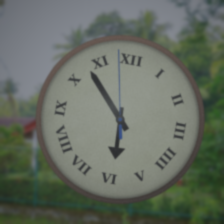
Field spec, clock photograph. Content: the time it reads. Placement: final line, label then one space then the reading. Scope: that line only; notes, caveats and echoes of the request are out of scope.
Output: 5:52:58
